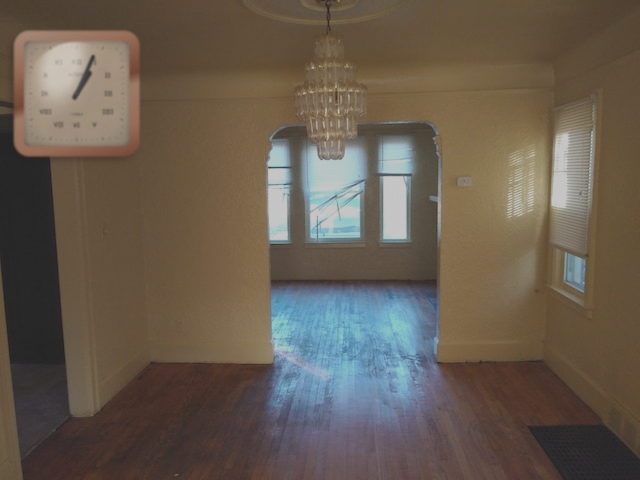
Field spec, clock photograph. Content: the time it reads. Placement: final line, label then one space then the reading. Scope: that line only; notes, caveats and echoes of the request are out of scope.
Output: 1:04
